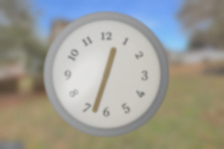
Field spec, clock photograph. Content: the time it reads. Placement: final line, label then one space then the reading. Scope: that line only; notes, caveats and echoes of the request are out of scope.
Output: 12:33
